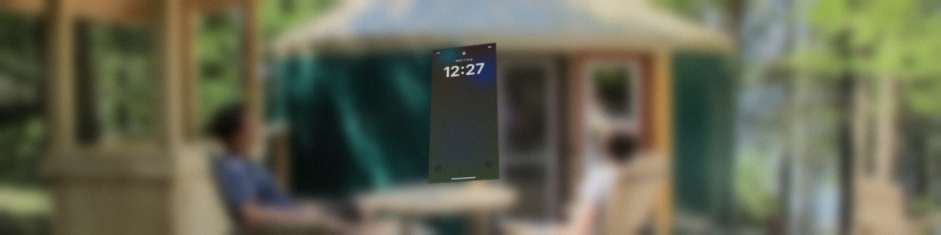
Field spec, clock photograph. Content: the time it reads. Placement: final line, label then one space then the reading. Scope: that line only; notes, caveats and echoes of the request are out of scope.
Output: 12:27
